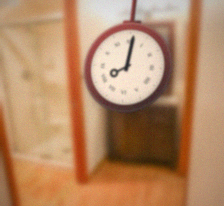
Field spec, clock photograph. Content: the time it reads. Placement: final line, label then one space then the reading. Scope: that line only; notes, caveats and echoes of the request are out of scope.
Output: 8:01
